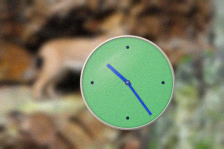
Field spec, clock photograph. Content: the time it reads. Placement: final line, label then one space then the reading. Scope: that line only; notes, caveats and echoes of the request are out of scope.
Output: 10:24
